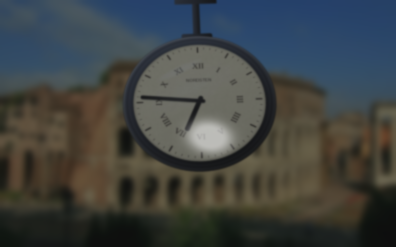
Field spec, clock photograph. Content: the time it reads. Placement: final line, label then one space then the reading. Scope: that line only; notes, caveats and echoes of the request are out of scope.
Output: 6:46
